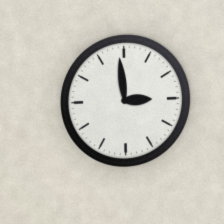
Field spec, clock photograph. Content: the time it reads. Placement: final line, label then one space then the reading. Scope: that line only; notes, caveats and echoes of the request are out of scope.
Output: 2:59
